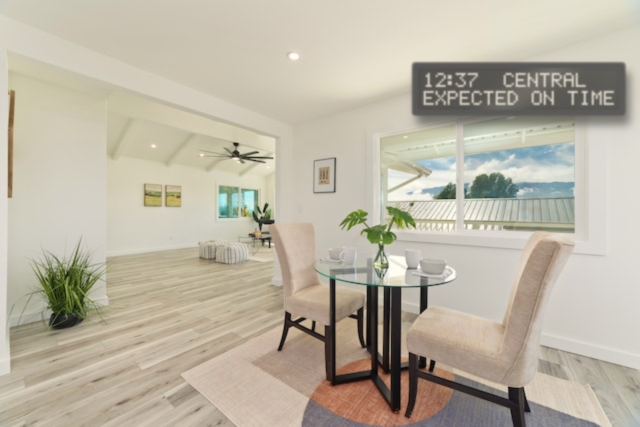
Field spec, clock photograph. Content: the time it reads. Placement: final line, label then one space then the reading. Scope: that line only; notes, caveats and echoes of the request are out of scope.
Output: 12:37
